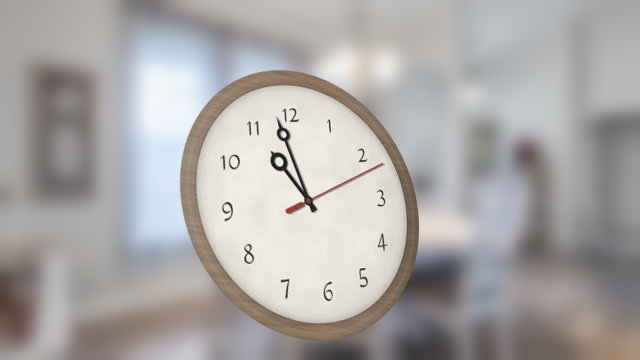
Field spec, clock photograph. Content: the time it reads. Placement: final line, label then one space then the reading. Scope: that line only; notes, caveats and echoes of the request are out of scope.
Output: 10:58:12
